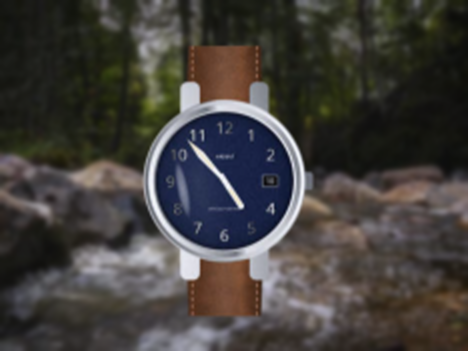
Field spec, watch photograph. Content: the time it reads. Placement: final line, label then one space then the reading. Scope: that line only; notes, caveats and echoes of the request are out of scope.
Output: 4:53
